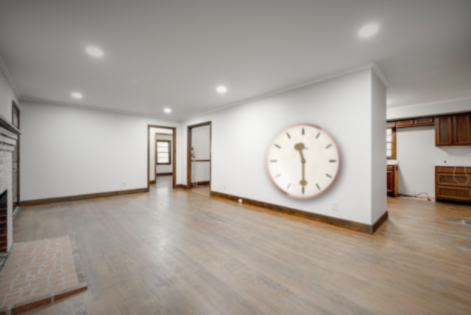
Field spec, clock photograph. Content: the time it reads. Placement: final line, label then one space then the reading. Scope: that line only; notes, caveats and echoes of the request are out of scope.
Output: 11:30
